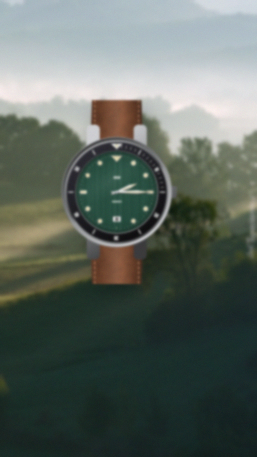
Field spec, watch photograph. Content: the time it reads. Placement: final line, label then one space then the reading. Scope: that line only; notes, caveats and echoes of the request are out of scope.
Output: 2:15
